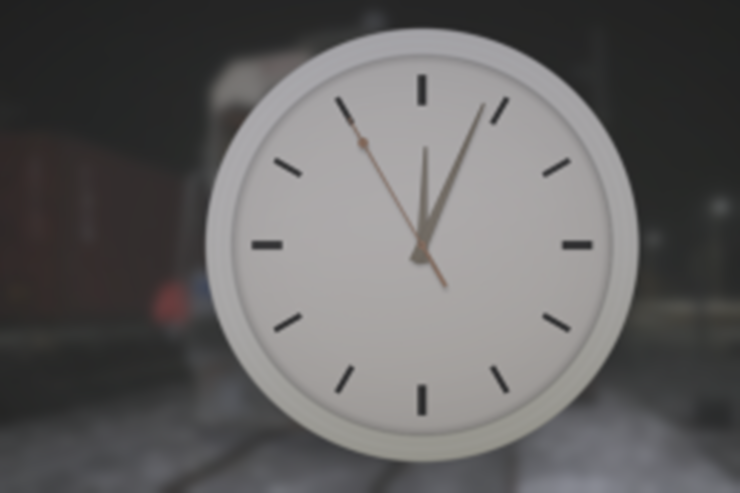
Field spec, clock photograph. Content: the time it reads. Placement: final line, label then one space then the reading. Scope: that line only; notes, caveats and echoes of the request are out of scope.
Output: 12:03:55
